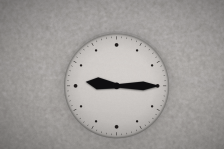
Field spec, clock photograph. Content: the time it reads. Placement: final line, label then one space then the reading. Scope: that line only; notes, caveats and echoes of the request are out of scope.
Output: 9:15
